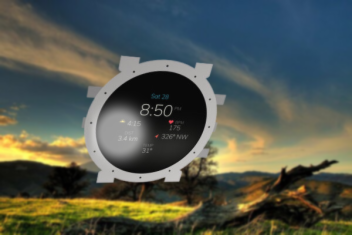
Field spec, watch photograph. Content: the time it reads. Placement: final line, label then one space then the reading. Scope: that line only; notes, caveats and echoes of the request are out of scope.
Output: 8:50
